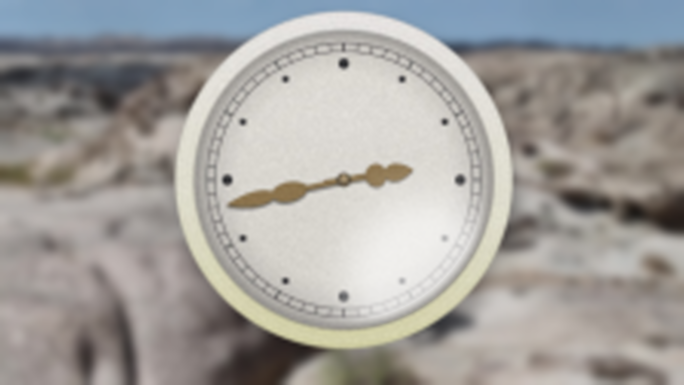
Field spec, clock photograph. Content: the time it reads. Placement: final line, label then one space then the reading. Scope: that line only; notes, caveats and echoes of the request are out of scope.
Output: 2:43
